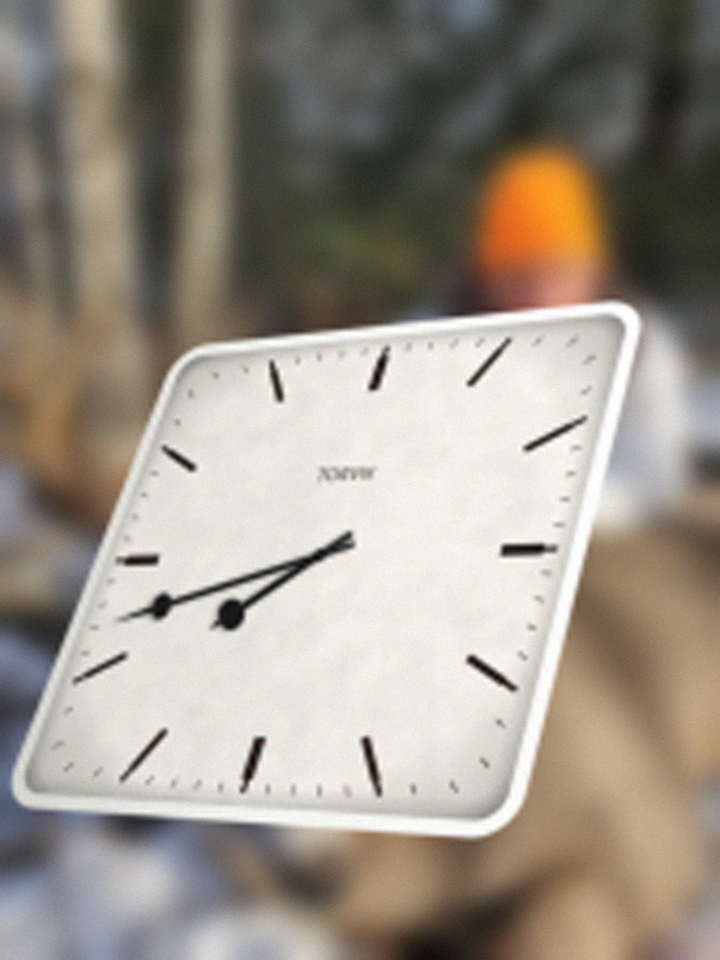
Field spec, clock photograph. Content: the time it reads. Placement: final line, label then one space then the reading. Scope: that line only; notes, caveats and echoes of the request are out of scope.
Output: 7:42
